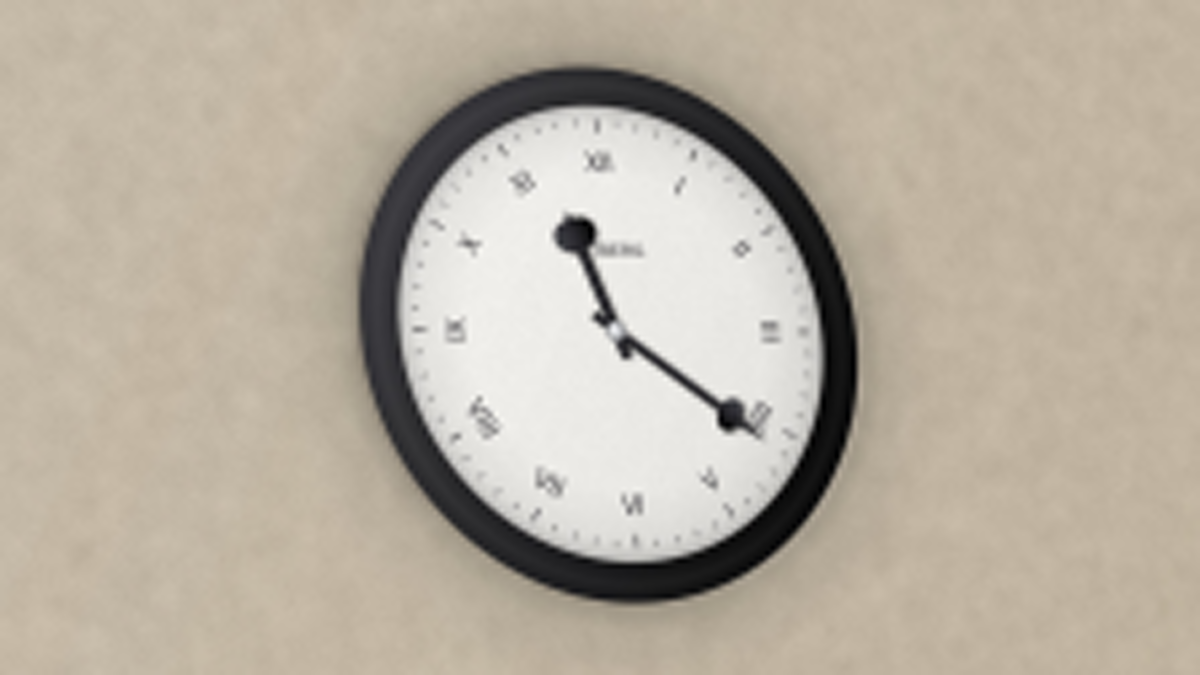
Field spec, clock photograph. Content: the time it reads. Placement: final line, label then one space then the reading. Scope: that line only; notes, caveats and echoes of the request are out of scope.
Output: 11:21
